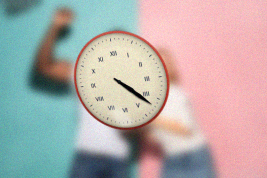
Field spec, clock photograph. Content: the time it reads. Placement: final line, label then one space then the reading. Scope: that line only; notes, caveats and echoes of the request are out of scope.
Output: 4:22
